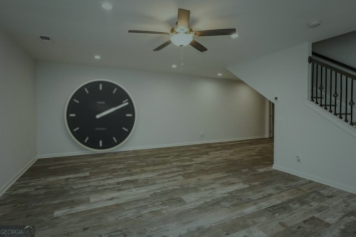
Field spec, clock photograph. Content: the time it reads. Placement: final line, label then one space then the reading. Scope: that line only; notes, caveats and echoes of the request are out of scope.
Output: 2:11
